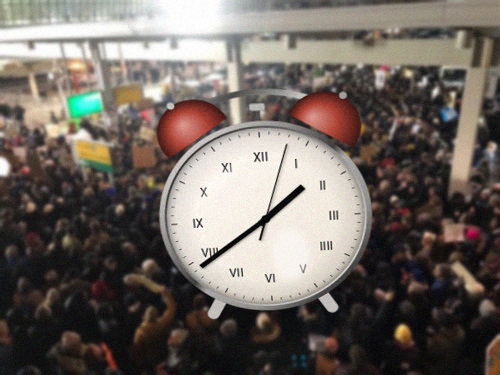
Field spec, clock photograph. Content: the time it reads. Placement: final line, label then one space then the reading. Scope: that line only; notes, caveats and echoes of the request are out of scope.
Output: 1:39:03
